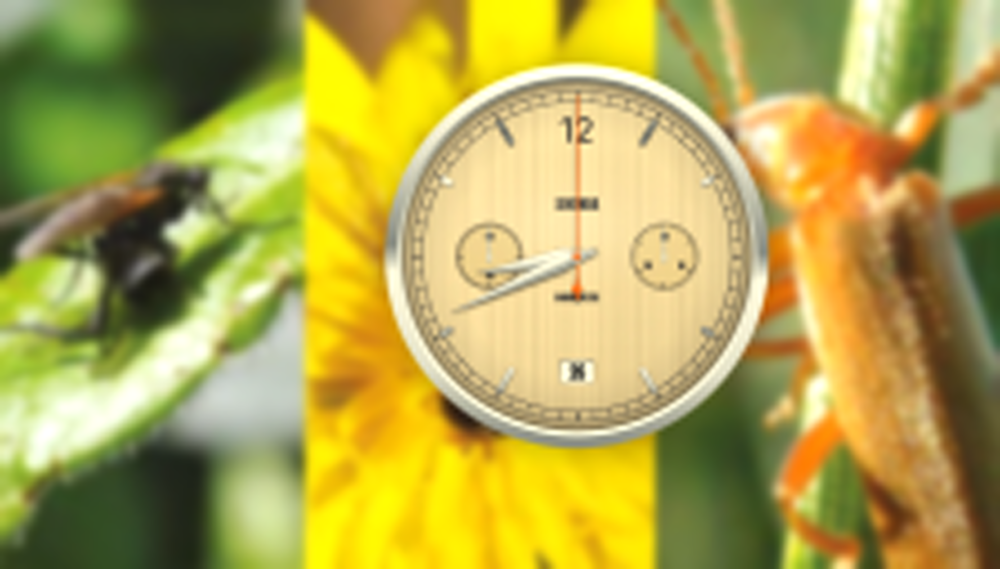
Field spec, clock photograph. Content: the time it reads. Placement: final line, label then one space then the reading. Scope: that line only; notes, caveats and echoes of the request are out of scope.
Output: 8:41
